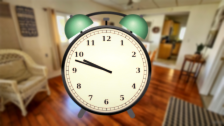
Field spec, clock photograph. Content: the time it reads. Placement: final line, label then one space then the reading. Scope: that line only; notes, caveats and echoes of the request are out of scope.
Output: 9:48
